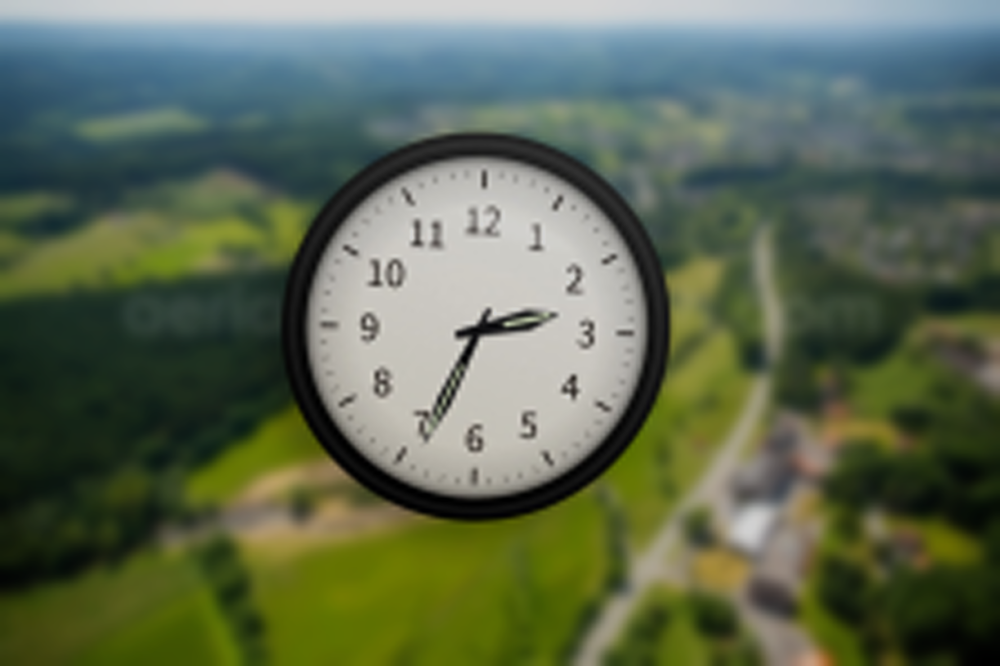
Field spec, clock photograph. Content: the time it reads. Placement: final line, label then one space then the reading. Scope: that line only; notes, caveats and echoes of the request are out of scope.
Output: 2:34
